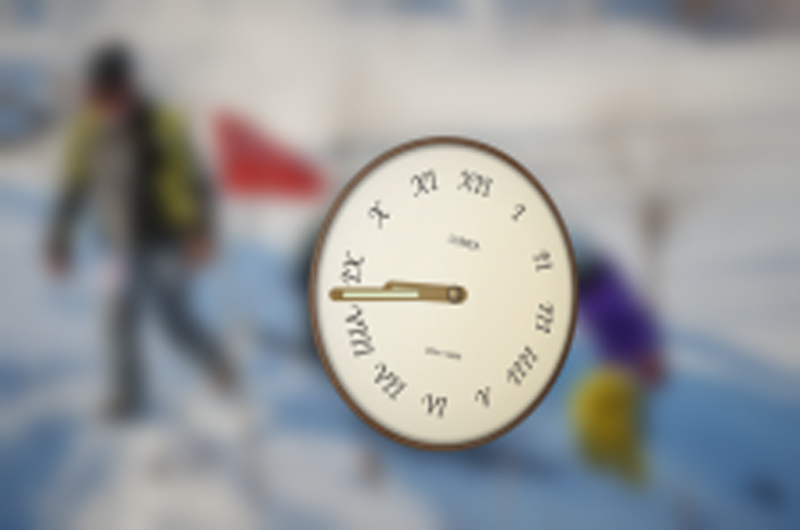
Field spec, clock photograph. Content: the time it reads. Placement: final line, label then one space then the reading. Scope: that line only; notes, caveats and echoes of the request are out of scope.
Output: 8:43
